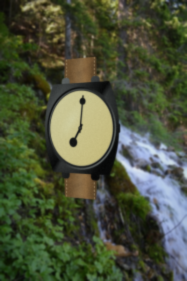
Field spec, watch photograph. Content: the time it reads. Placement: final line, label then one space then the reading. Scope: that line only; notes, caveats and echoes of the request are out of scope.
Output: 7:01
